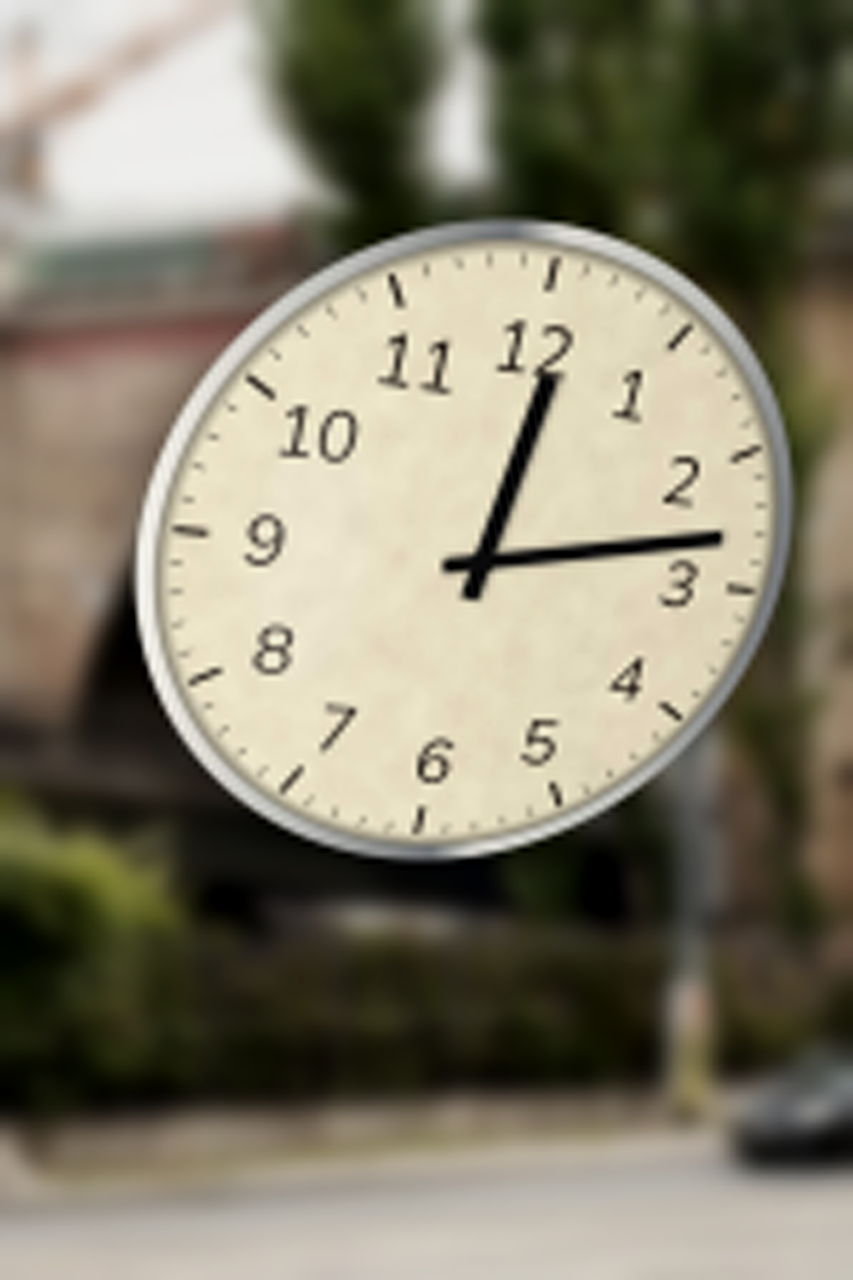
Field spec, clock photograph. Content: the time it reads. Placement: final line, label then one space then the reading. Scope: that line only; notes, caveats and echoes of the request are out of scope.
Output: 12:13
